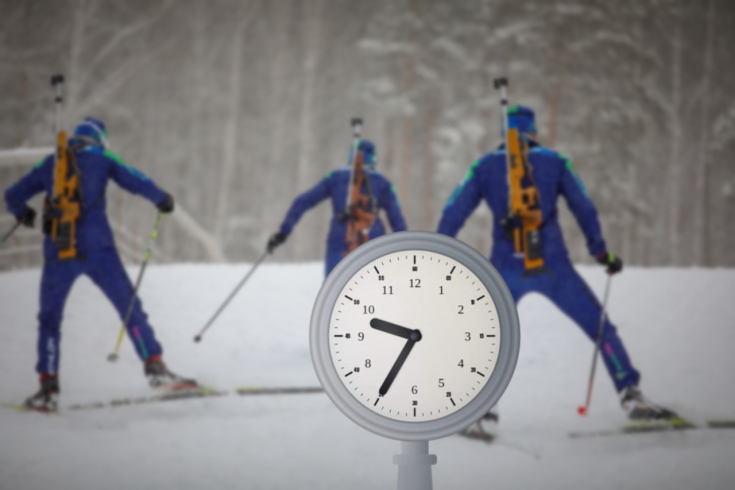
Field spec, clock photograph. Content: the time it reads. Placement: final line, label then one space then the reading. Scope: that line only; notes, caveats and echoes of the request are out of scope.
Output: 9:35
